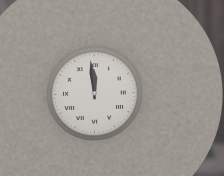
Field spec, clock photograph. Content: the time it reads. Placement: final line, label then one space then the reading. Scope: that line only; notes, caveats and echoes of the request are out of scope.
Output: 11:59
